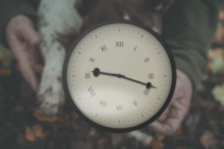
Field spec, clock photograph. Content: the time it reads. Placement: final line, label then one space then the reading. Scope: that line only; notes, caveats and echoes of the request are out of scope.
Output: 9:18
